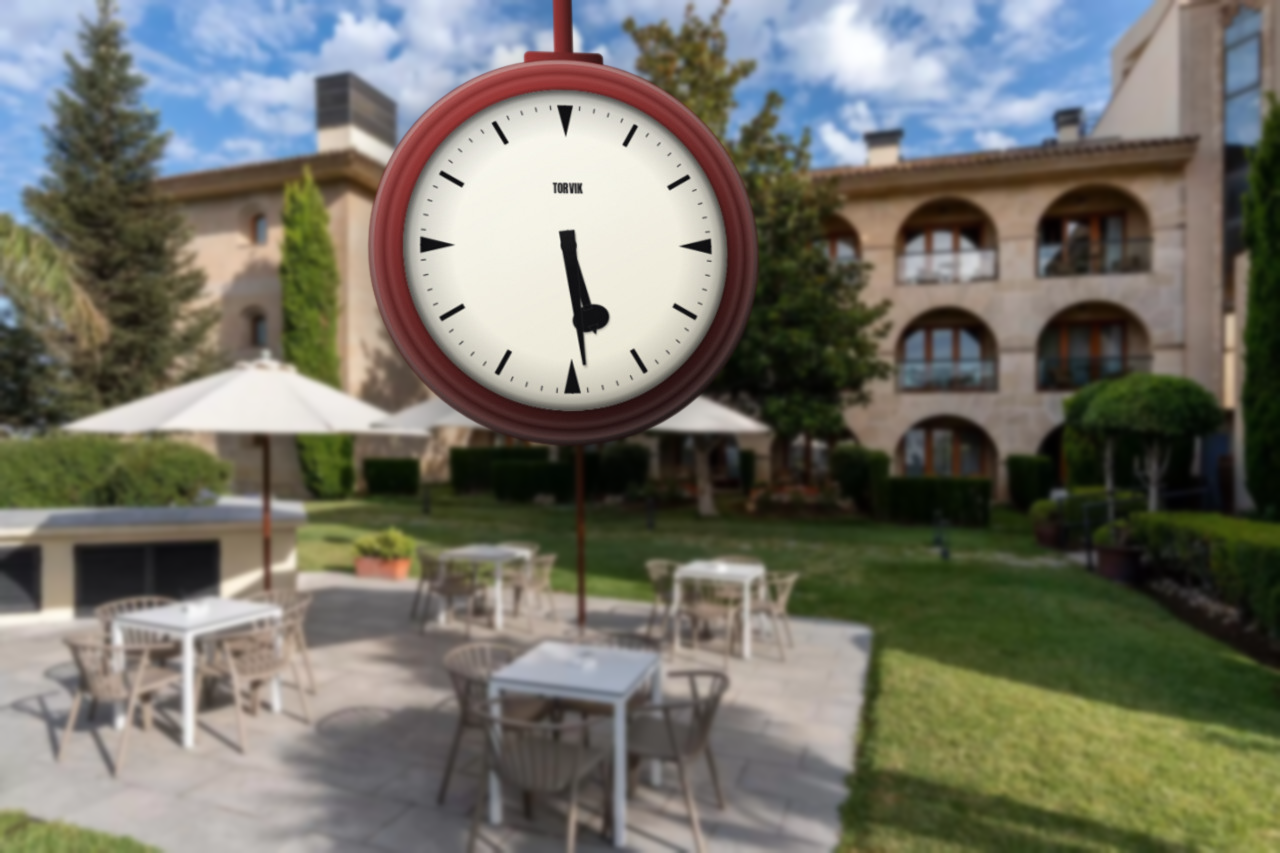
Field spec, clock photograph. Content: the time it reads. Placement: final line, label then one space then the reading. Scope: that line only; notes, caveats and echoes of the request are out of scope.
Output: 5:29
